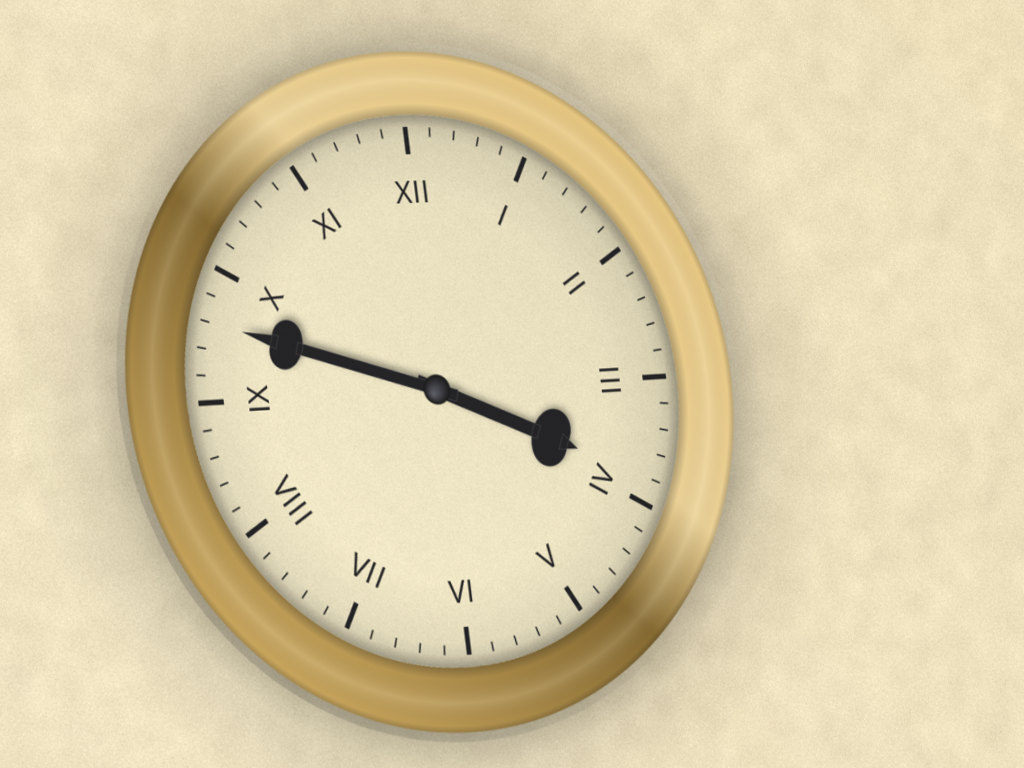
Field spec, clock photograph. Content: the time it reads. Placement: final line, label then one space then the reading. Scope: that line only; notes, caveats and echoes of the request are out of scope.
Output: 3:48
